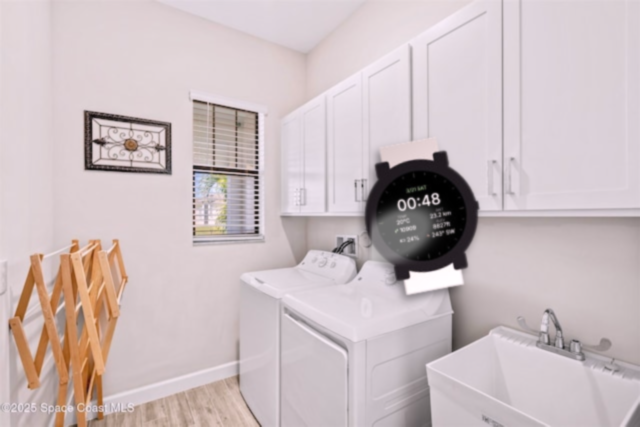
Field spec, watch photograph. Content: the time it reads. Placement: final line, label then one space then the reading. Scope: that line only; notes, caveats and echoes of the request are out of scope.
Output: 0:48
